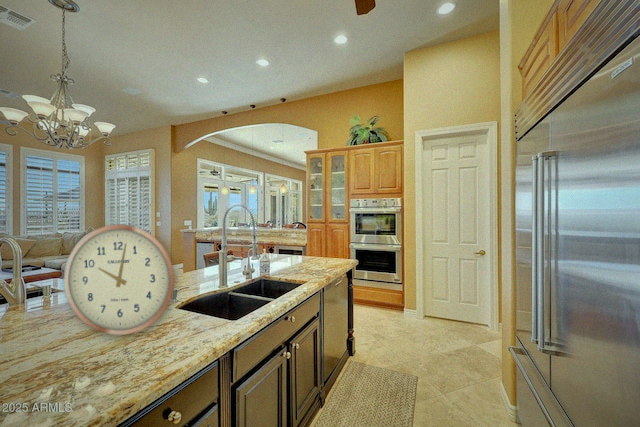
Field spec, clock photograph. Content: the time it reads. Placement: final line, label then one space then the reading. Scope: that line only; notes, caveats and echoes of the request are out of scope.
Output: 10:02
